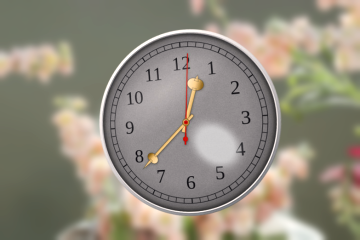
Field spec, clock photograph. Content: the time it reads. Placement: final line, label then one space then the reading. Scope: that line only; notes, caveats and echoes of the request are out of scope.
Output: 12:38:01
